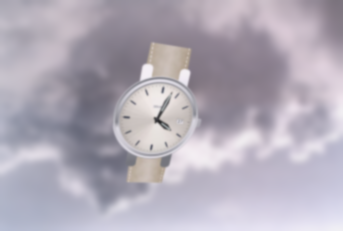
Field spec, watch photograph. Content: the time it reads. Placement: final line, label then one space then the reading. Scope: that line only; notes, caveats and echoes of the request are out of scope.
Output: 4:03
